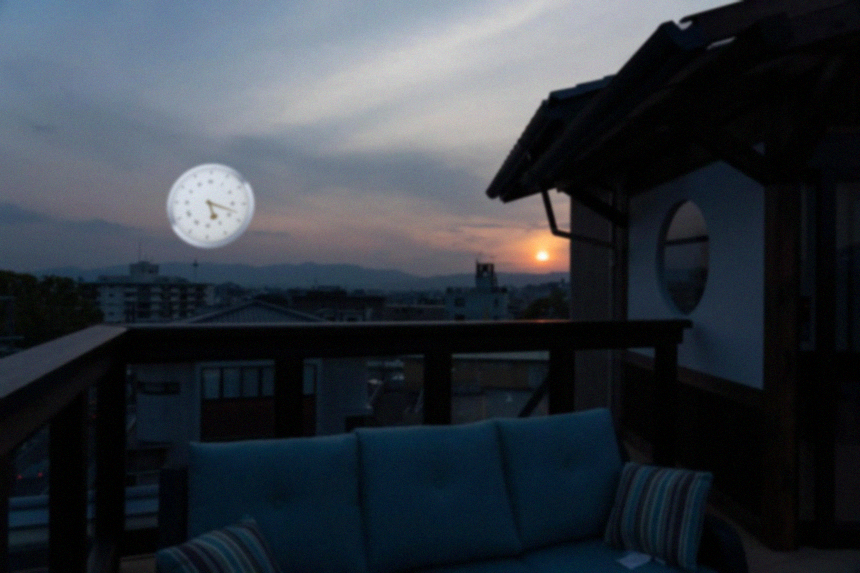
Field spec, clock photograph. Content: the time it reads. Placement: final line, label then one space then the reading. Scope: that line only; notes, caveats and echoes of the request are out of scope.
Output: 5:18
